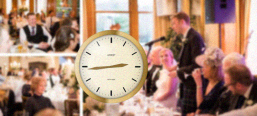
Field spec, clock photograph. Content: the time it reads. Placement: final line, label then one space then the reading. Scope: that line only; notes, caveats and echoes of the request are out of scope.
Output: 2:44
